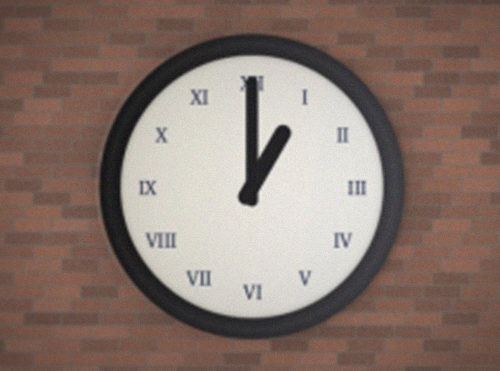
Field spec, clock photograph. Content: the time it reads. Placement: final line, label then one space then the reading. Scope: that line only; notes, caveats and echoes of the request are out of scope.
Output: 1:00
